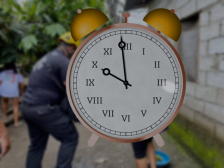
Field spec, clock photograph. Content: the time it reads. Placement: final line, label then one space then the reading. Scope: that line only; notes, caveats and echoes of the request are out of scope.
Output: 9:59
